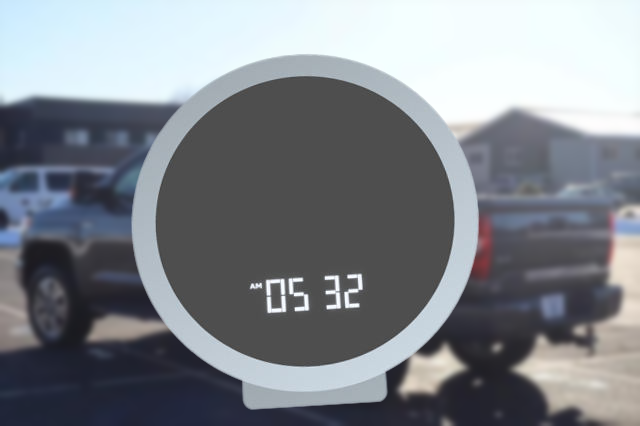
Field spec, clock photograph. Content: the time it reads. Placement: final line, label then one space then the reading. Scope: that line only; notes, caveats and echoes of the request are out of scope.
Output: 5:32
